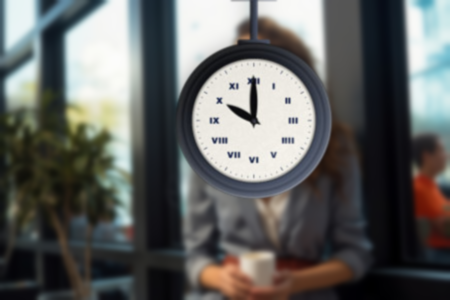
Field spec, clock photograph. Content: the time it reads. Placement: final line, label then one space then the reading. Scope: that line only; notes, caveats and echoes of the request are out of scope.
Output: 10:00
